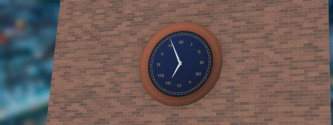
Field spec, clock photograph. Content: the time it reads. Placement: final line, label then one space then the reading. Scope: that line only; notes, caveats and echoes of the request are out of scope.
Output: 6:56
